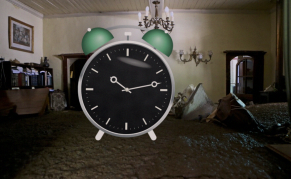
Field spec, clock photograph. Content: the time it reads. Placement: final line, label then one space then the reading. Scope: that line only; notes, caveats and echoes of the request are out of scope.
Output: 10:13
